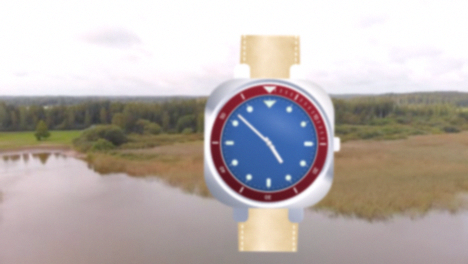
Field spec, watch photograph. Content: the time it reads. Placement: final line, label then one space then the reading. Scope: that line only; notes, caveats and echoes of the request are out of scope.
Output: 4:52
